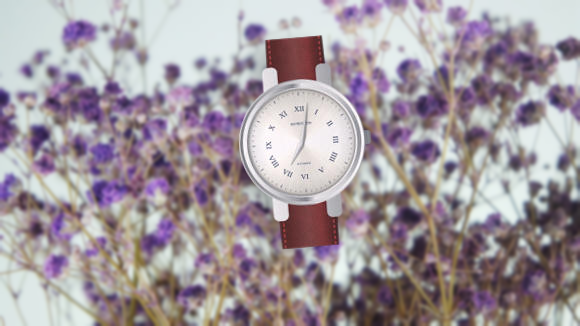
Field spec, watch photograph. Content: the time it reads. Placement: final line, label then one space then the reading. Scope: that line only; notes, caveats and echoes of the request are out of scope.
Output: 7:02
